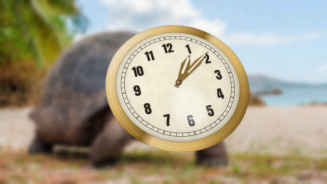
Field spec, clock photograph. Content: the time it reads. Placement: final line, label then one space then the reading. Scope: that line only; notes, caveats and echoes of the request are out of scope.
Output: 1:09
